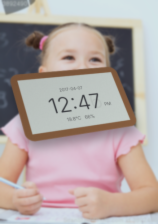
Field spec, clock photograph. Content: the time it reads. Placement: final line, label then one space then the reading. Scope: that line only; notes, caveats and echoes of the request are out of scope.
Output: 12:47
